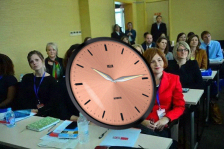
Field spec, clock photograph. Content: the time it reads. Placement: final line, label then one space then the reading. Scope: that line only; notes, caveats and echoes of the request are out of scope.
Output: 10:14
